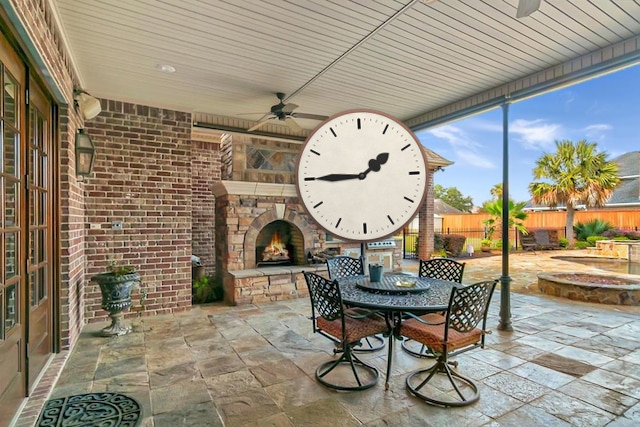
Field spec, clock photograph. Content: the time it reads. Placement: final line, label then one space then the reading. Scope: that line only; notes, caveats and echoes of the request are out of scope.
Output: 1:45
